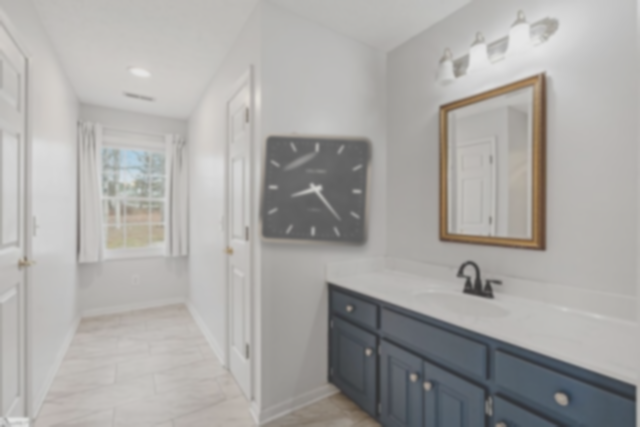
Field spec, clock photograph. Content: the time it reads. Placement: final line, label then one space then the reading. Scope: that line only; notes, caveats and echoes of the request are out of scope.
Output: 8:23
